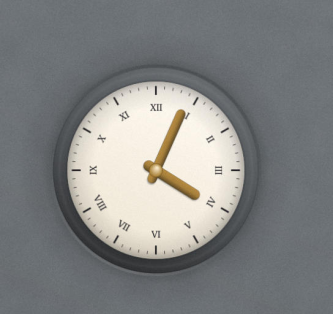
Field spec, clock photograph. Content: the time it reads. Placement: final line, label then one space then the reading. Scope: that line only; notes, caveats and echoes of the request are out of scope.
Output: 4:04
